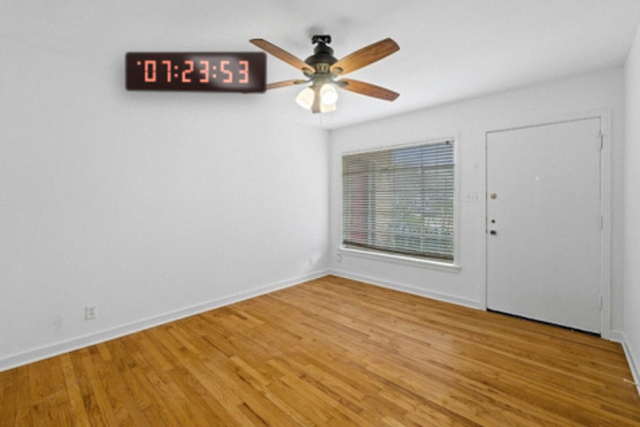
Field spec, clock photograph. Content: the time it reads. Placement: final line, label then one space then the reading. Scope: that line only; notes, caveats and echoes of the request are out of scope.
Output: 7:23:53
